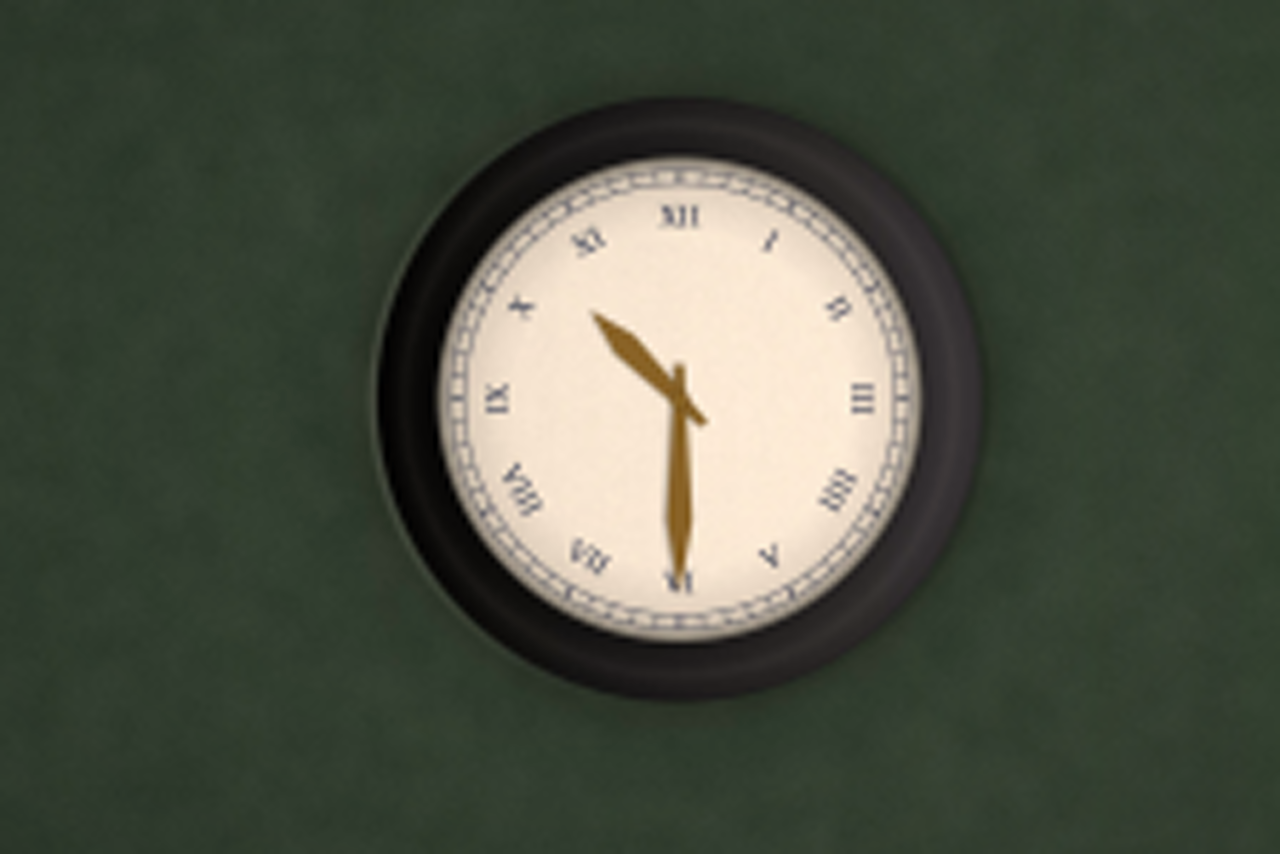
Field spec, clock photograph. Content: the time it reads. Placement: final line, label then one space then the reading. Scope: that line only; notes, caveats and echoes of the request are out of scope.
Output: 10:30
